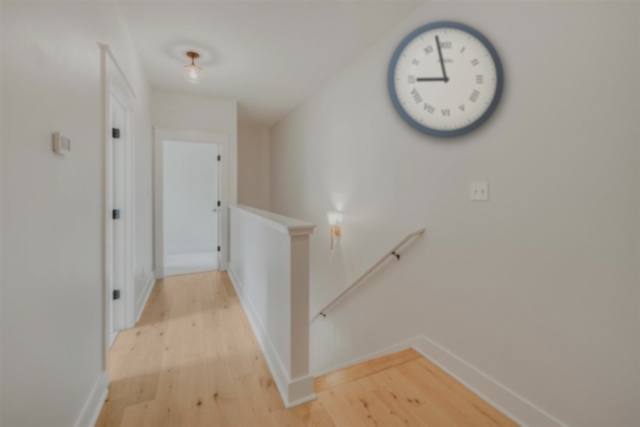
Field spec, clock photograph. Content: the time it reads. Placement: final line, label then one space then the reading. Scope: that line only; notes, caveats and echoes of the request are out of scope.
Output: 8:58
